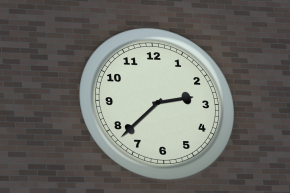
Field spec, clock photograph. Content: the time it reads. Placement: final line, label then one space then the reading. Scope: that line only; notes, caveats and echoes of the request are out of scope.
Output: 2:38
